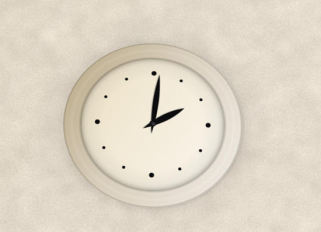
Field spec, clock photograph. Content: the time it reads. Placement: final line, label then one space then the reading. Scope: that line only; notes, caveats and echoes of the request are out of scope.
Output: 2:01
